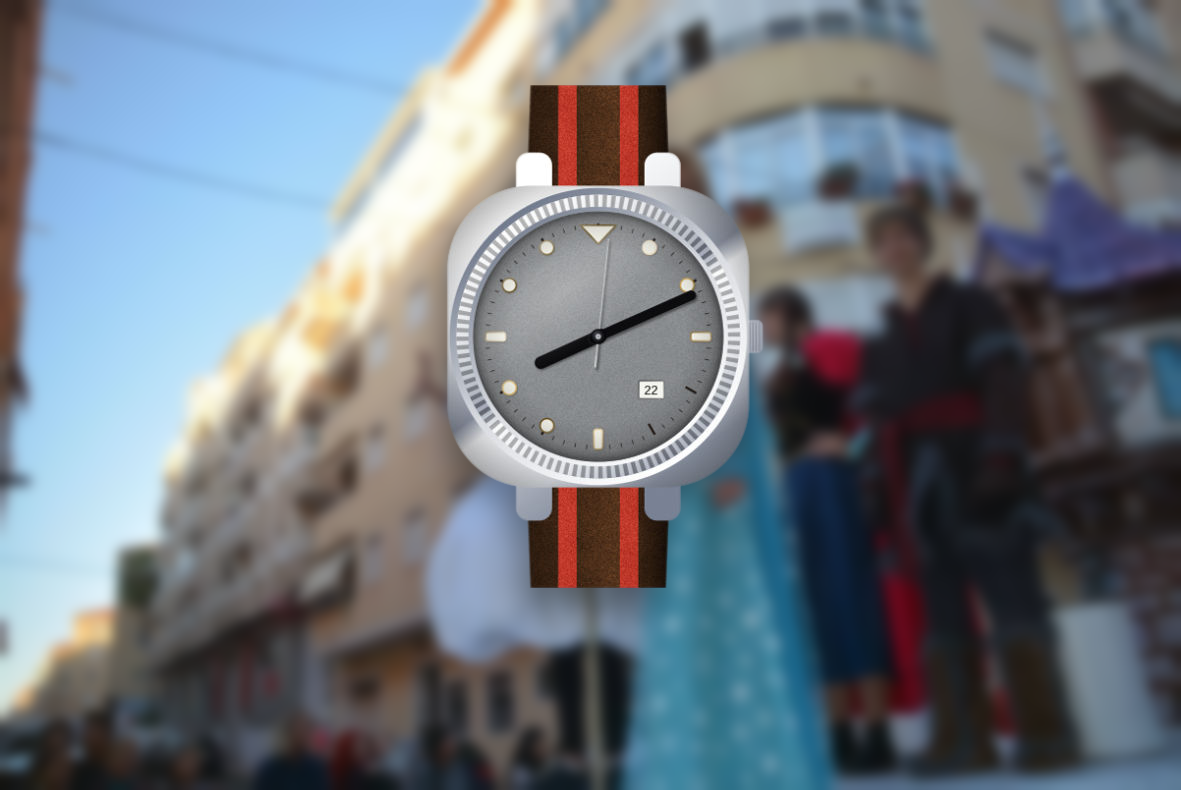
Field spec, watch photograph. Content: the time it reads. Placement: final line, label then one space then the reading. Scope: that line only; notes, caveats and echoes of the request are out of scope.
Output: 8:11:01
